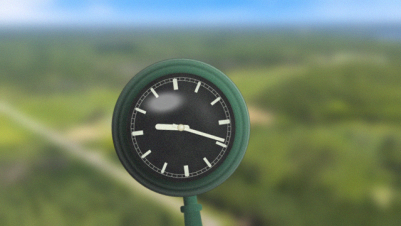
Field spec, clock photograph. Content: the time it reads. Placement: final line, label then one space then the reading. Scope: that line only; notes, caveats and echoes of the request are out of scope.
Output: 9:19
